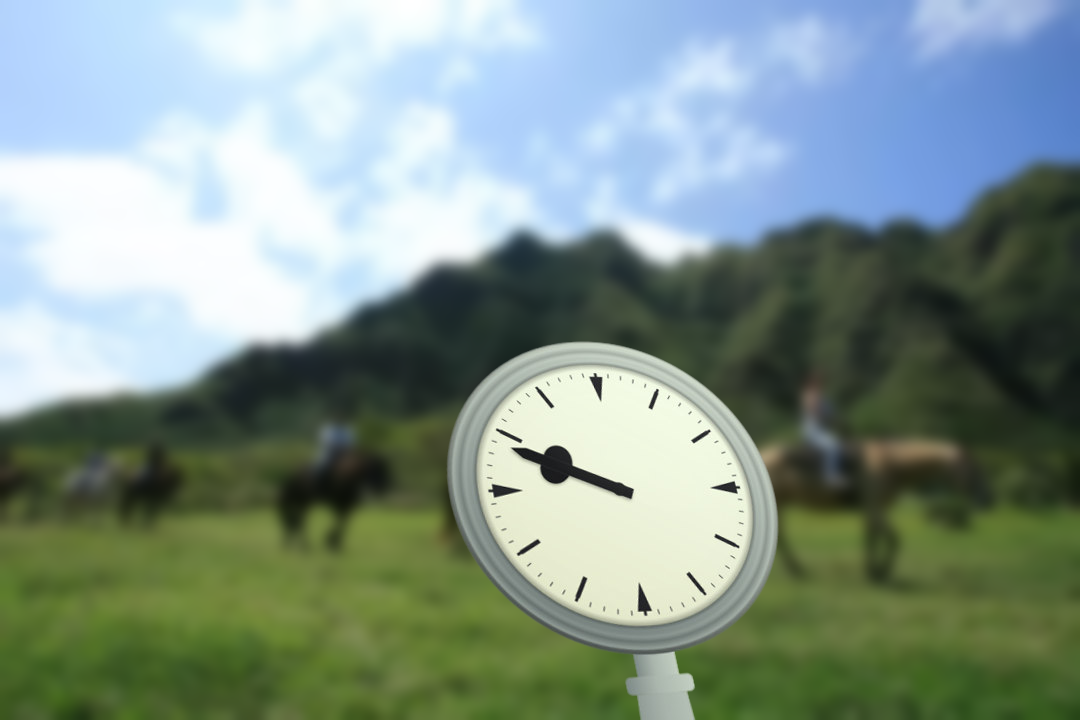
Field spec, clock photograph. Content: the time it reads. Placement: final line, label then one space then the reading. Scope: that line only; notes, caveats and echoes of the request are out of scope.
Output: 9:49
